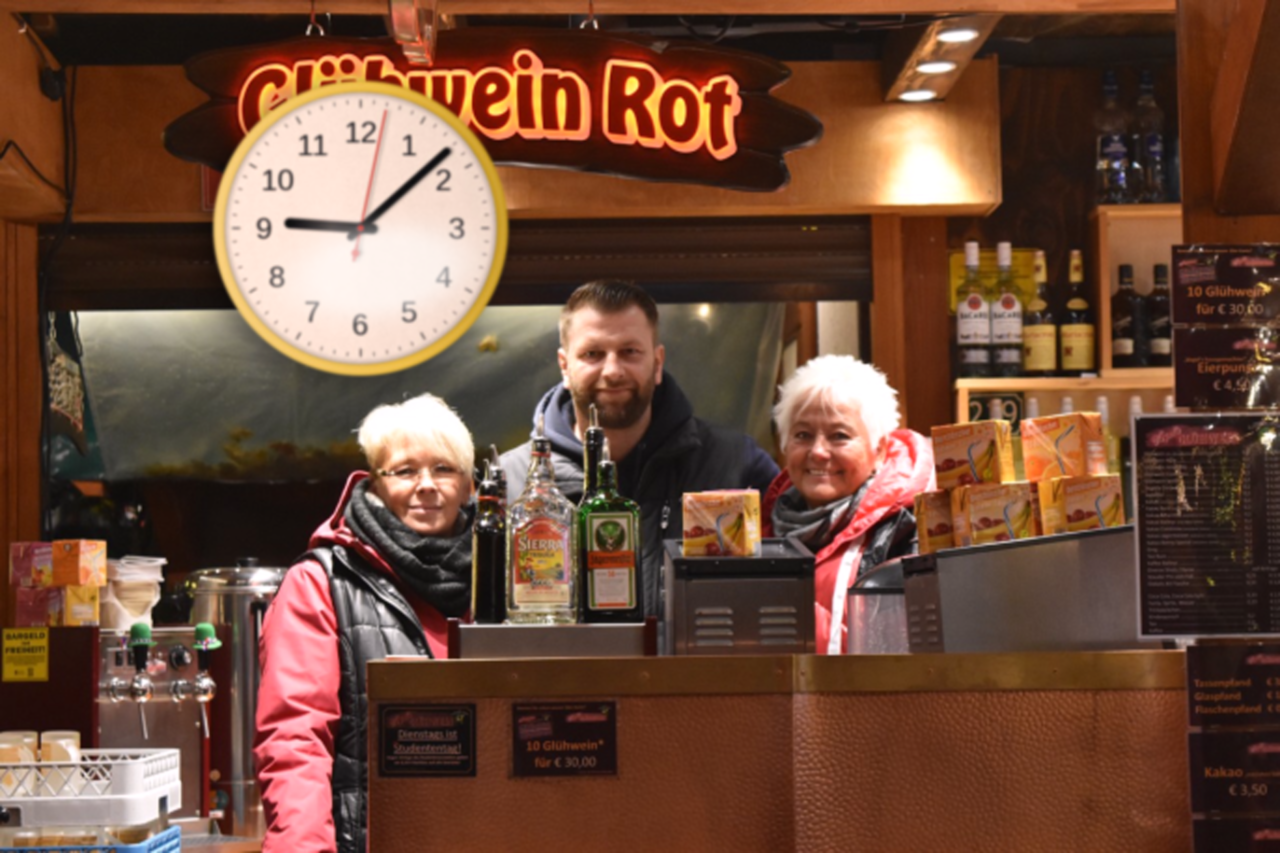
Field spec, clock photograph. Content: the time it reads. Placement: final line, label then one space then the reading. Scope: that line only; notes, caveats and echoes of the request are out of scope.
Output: 9:08:02
